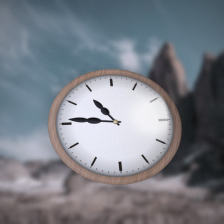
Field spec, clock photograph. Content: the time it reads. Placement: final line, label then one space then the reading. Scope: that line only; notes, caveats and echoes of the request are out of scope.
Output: 10:46
